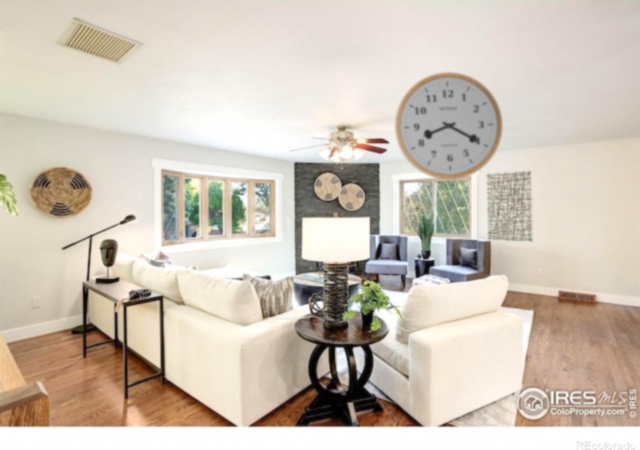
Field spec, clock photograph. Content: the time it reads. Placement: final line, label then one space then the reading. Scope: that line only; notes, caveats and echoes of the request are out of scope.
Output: 8:20
